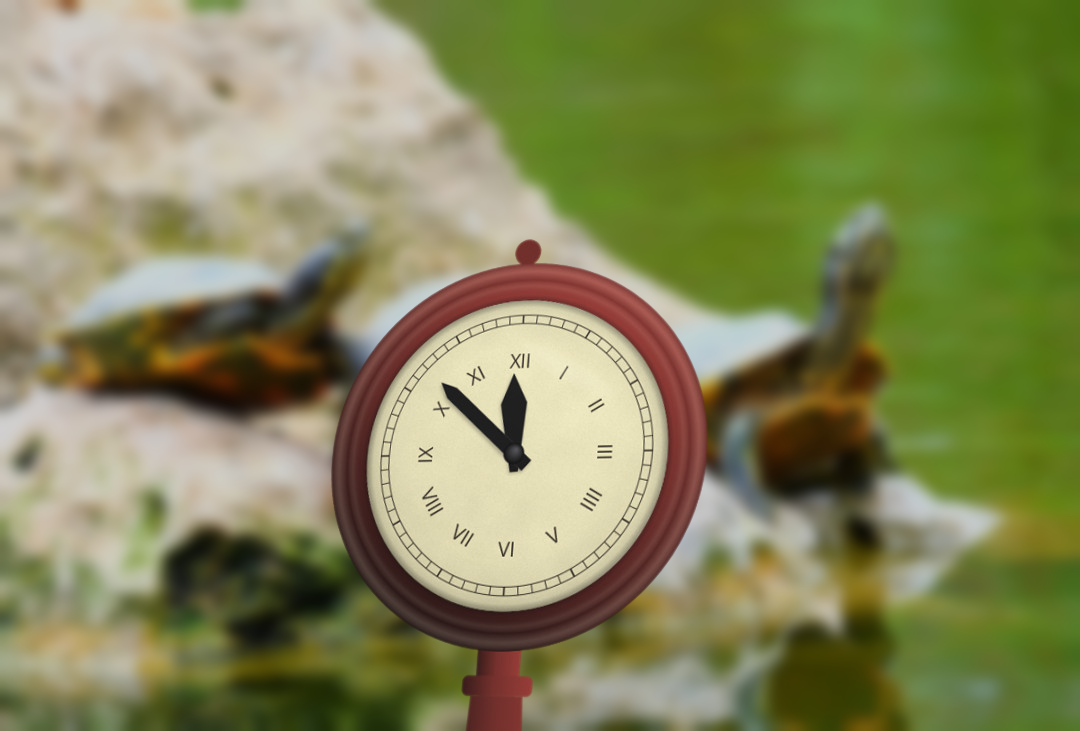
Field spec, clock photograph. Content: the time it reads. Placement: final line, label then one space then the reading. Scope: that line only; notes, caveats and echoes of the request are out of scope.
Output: 11:52
